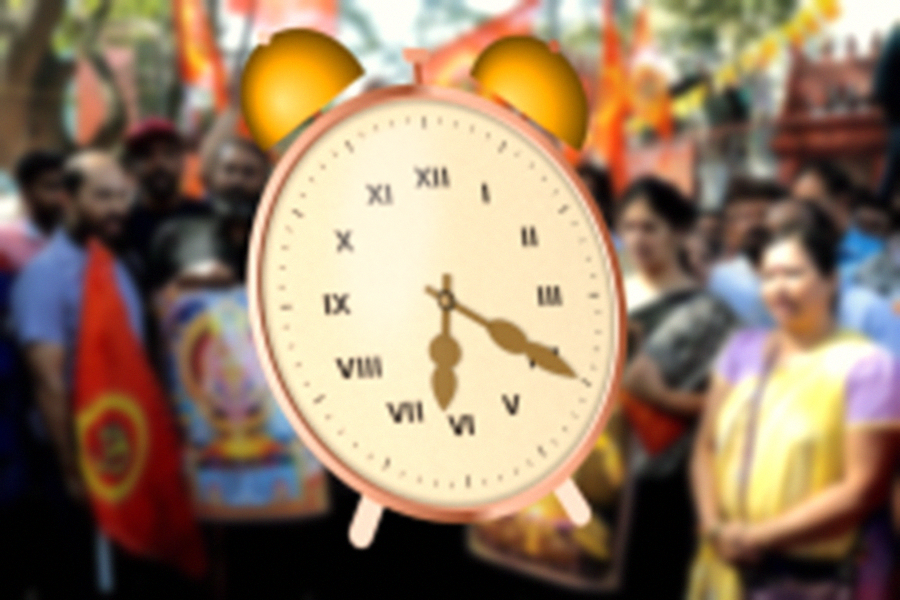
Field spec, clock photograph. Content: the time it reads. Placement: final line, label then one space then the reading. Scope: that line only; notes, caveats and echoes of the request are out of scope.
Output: 6:20
